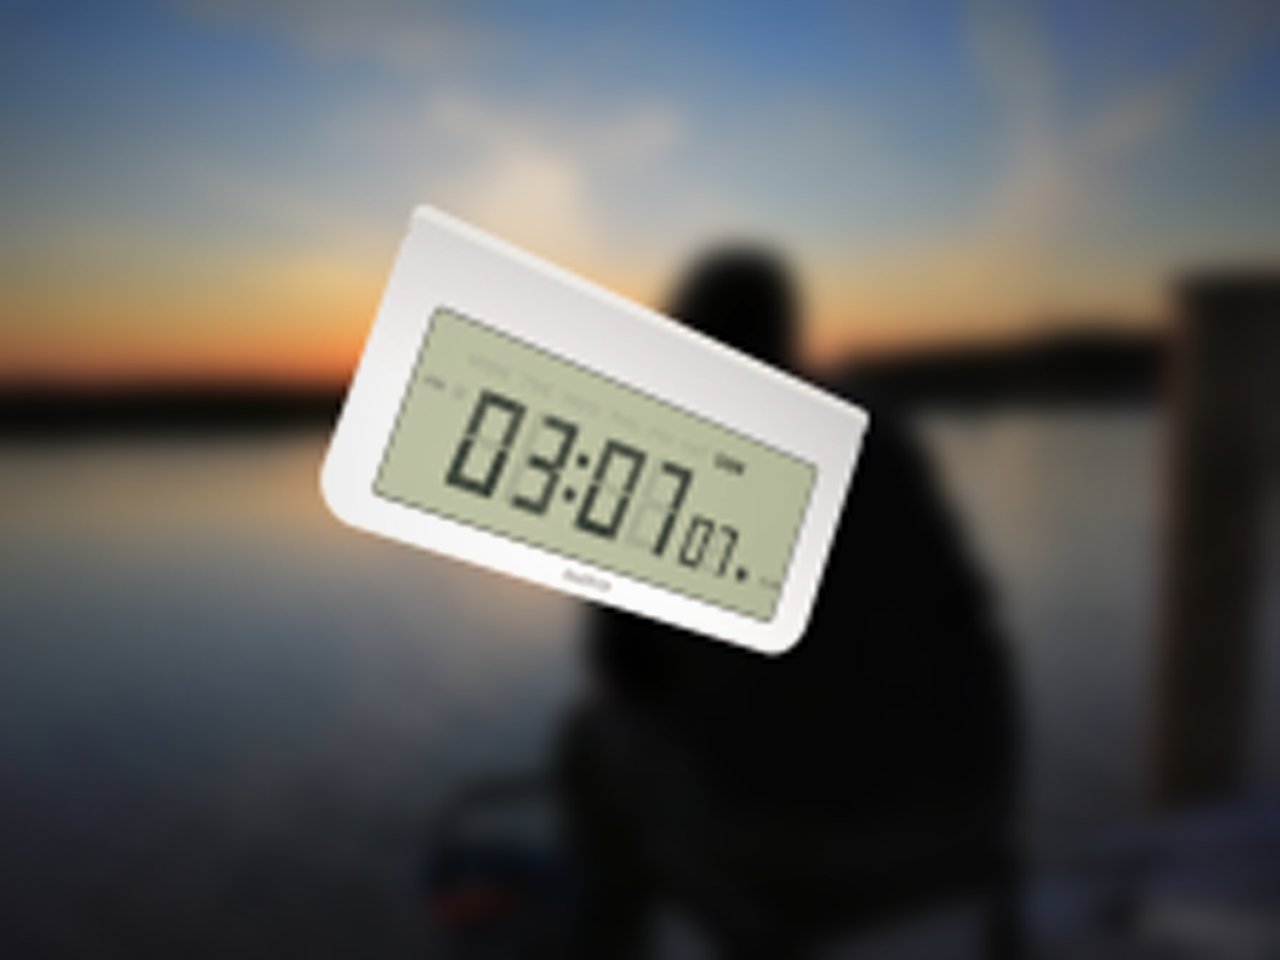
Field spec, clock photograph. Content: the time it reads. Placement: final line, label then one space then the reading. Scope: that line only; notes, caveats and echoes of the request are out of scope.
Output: 3:07:07
